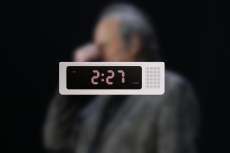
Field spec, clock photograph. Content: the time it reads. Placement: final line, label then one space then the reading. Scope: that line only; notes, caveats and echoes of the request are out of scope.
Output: 2:27
